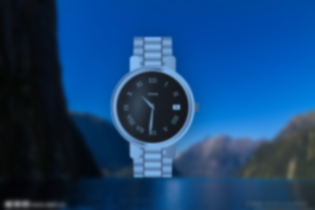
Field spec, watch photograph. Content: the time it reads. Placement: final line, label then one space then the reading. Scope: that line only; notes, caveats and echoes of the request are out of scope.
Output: 10:31
